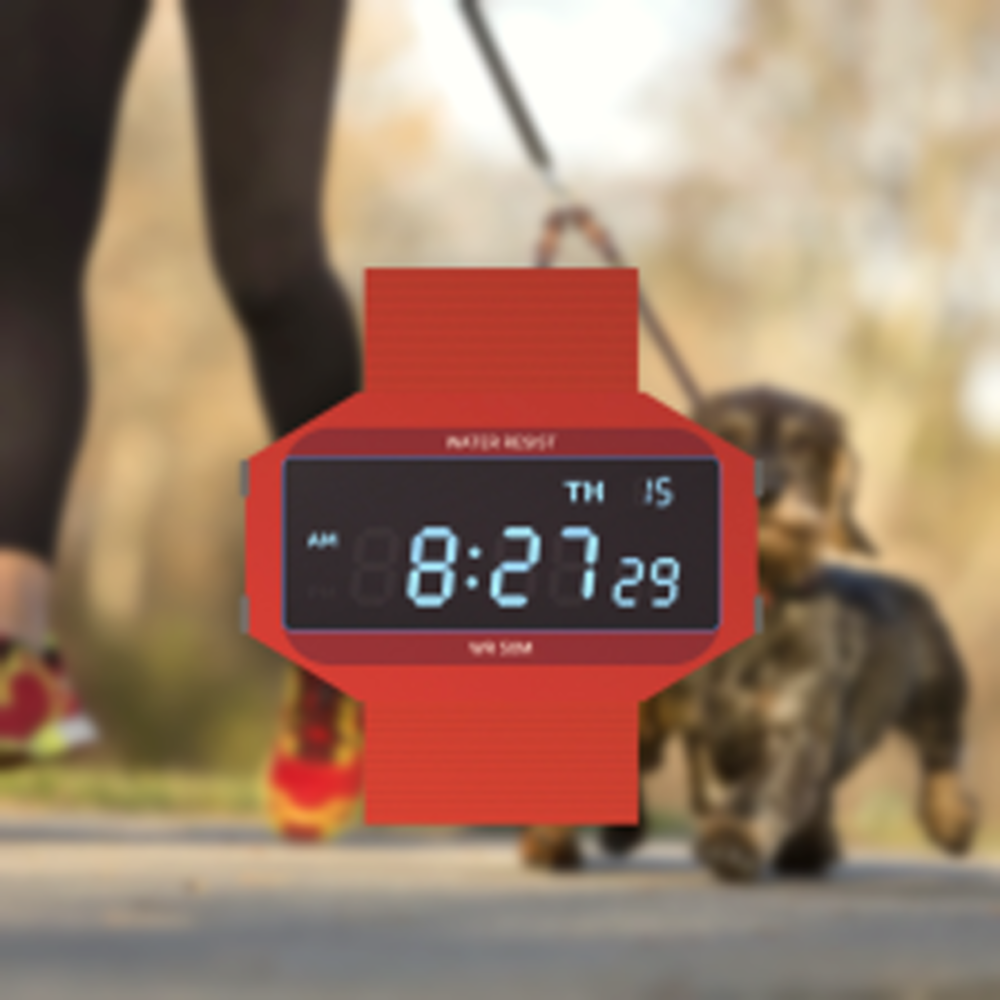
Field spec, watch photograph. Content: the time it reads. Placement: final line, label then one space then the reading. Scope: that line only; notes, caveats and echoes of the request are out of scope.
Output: 8:27:29
